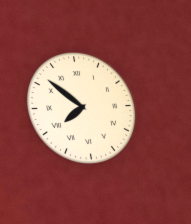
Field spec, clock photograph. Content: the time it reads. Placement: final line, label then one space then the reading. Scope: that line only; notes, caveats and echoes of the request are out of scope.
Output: 7:52
